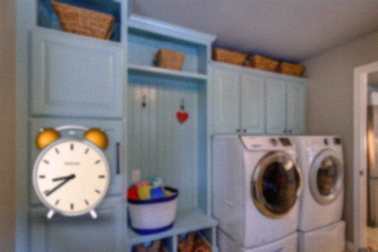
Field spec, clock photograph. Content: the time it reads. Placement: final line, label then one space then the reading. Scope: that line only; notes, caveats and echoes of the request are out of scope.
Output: 8:39
